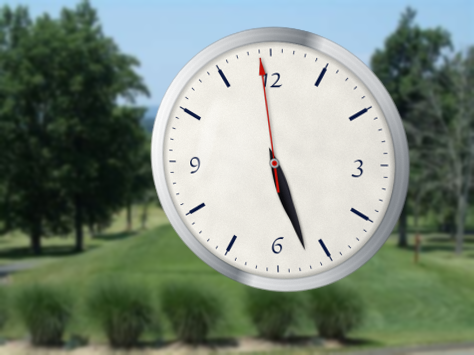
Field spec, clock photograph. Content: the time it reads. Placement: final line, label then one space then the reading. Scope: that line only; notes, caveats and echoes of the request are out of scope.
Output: 5:26:59
